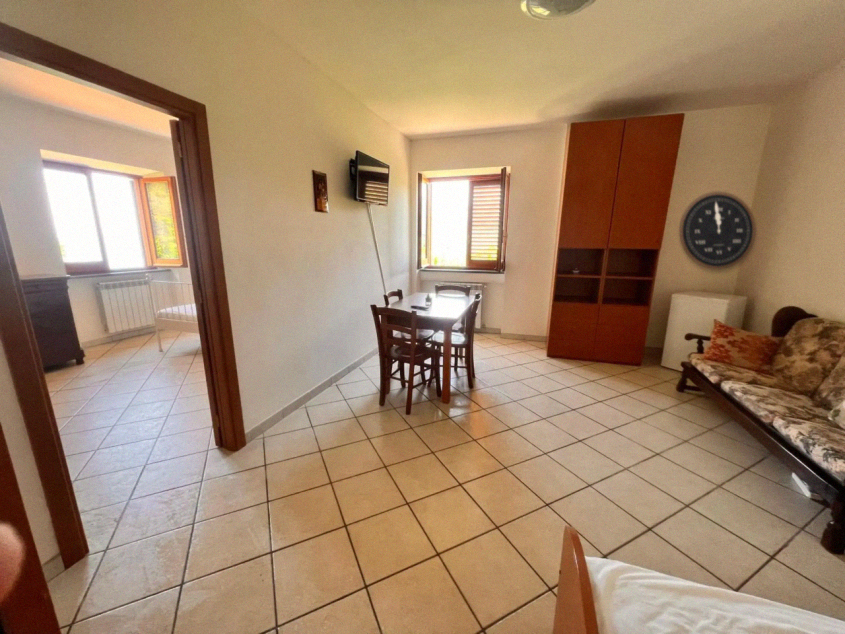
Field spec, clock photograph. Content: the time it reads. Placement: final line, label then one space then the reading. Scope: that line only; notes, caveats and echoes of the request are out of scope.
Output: 11:59
